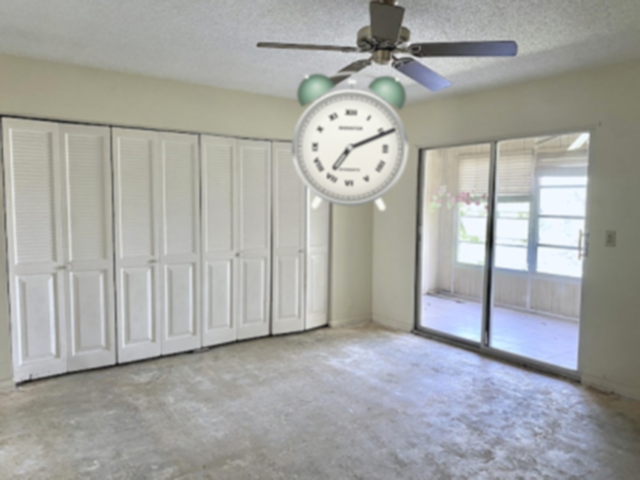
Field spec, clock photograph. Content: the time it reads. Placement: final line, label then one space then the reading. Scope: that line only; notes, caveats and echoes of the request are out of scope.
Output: 7:11
